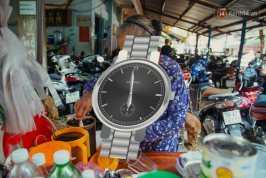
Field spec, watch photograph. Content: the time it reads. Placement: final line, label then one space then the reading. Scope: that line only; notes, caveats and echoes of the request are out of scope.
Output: 5:59
